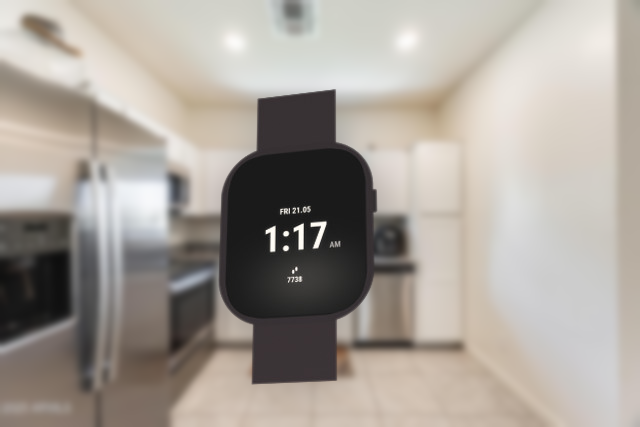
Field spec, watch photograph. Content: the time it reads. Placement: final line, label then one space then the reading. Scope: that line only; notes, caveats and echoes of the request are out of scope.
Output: 1:17
